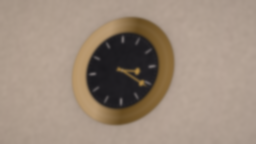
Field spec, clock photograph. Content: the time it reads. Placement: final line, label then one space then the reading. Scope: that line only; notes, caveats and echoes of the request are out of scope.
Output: 3:21
